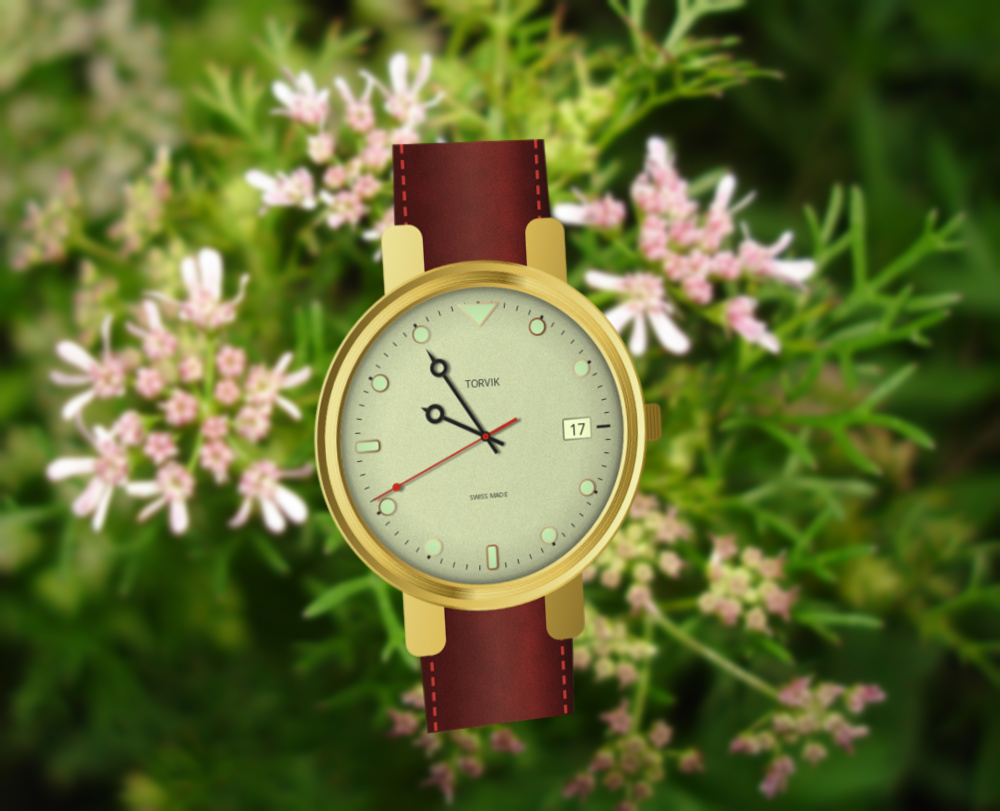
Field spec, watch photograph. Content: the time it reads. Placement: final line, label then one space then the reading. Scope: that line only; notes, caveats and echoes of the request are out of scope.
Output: 9:54:41
